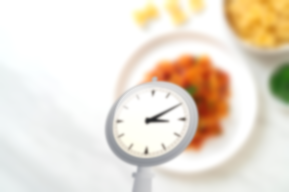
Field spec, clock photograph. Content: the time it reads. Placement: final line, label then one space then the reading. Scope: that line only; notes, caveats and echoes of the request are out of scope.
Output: 3:10
